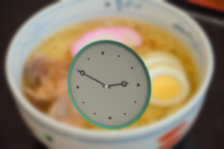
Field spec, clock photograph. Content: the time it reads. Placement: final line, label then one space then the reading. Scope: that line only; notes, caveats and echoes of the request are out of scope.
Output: 2:50
